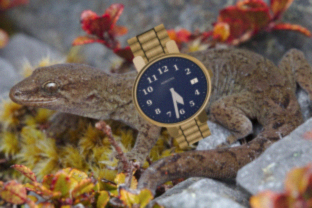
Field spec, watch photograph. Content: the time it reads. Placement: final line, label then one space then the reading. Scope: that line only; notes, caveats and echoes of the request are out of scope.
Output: 5:32
